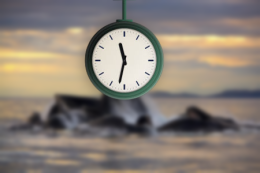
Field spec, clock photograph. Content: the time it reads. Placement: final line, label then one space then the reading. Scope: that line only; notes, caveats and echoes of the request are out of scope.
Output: 11:32
